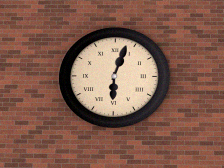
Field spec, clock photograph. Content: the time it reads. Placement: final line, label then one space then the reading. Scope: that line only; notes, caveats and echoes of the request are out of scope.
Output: 6:03
